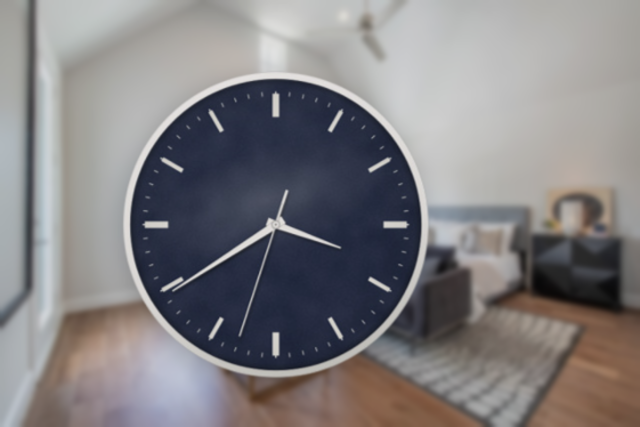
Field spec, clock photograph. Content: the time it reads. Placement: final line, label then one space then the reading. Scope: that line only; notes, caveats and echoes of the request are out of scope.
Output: 3:39:33
